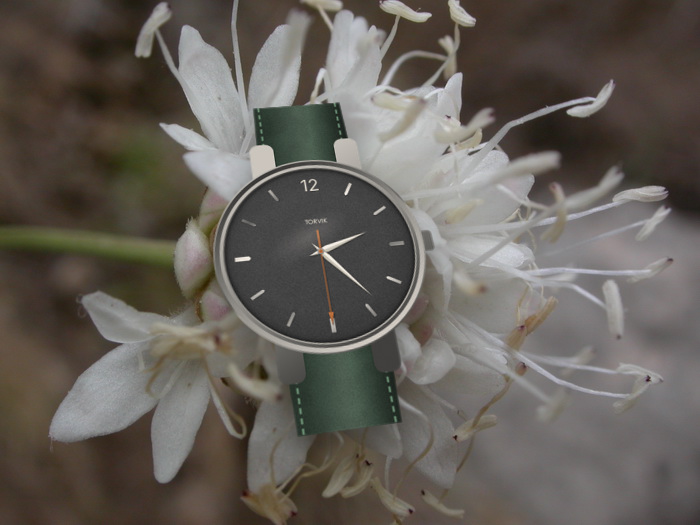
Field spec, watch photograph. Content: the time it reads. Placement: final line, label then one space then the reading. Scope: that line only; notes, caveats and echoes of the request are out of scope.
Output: 2:23:30
